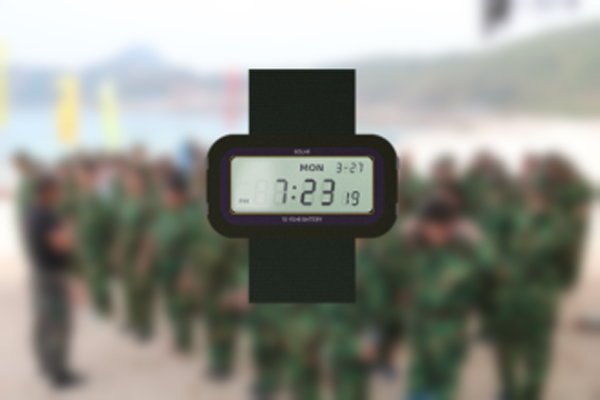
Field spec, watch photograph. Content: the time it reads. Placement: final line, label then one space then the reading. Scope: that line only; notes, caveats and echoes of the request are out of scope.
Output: 7:23:19
